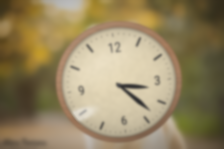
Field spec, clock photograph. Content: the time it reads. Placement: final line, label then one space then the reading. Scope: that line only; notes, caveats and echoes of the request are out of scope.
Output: 3:23
